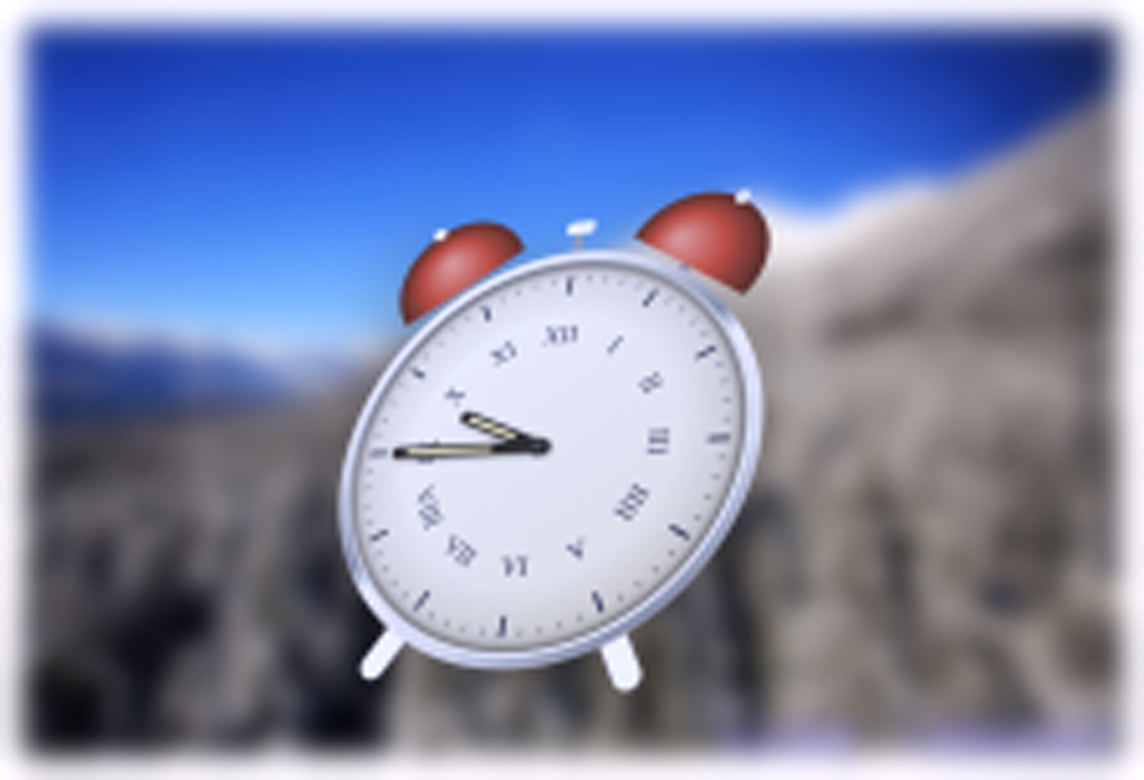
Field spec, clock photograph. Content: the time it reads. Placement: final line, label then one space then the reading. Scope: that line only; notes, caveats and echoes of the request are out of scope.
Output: 9:45
